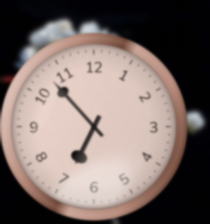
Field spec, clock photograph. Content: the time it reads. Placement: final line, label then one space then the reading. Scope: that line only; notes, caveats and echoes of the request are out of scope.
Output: 6:53
